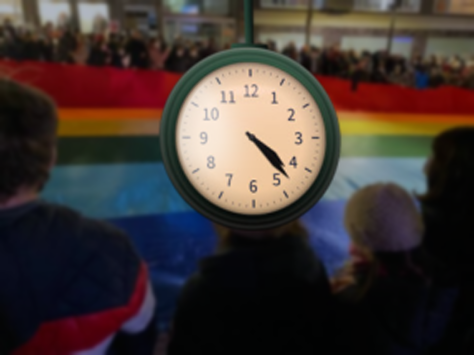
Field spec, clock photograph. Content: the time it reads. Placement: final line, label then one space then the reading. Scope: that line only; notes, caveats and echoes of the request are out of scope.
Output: 4:23
